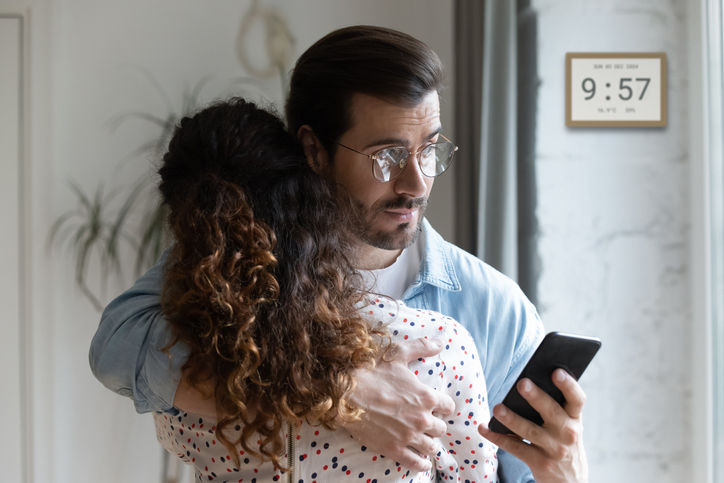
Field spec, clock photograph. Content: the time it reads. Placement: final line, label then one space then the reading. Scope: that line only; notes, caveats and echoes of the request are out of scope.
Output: 9:57
